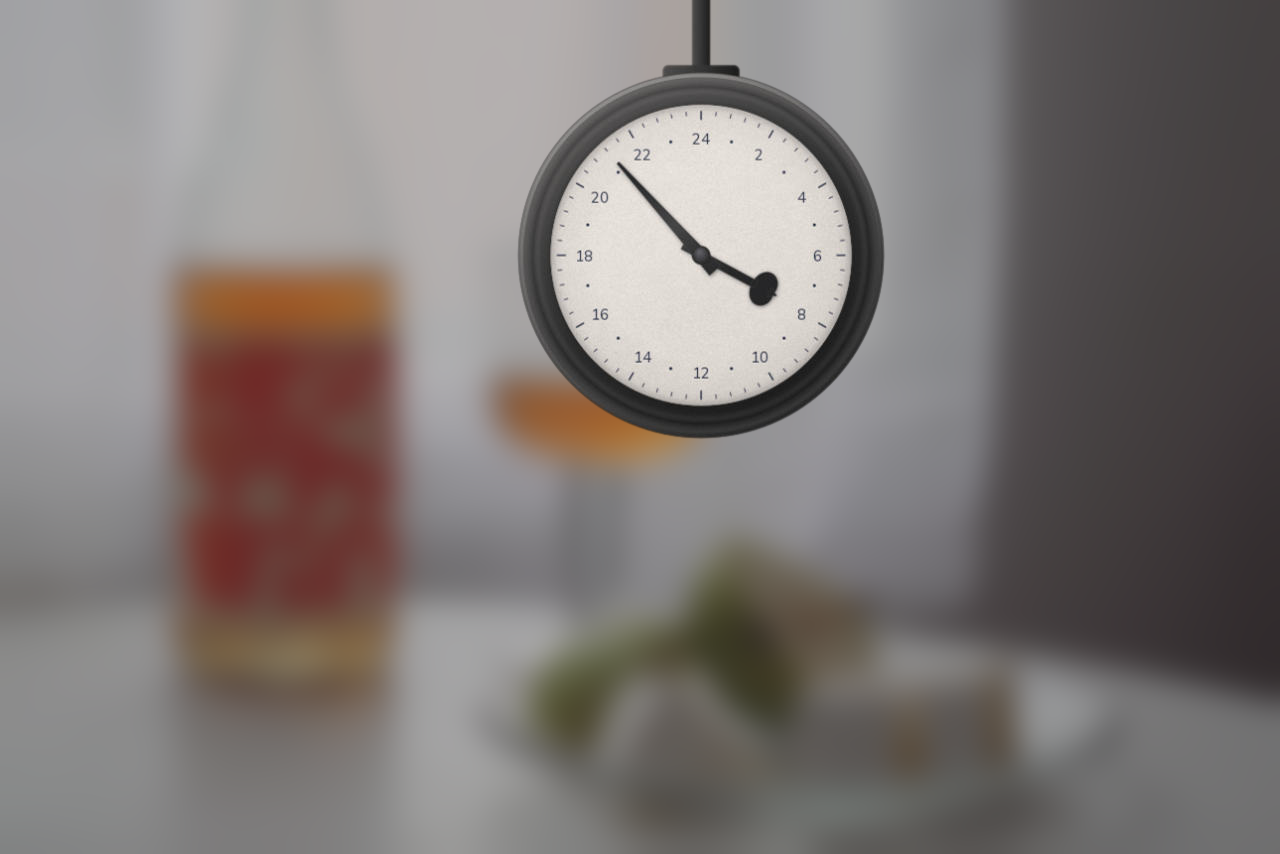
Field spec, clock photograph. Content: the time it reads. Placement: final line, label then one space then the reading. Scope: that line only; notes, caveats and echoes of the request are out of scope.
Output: 7:53
